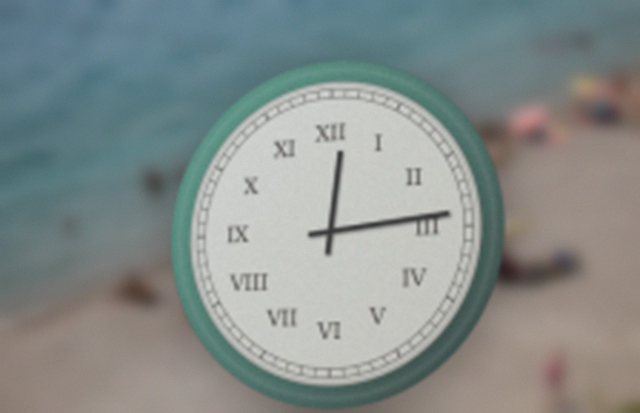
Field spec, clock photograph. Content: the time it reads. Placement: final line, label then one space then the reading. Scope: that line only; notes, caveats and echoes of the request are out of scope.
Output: 12:14
